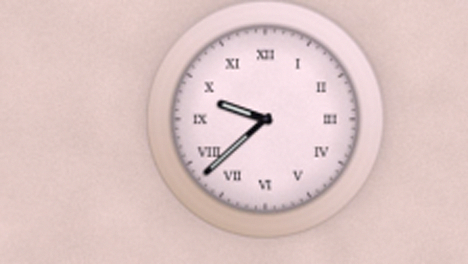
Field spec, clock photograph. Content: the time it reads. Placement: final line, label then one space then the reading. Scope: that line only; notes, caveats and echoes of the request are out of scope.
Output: 9:38
